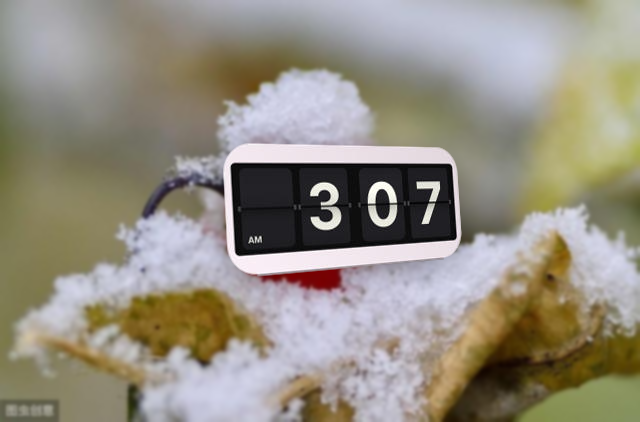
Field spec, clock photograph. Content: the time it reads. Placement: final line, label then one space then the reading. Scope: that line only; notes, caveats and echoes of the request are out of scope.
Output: 3:07
